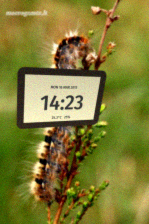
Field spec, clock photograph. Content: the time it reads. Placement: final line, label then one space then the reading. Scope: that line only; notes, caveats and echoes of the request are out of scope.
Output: 14:23
